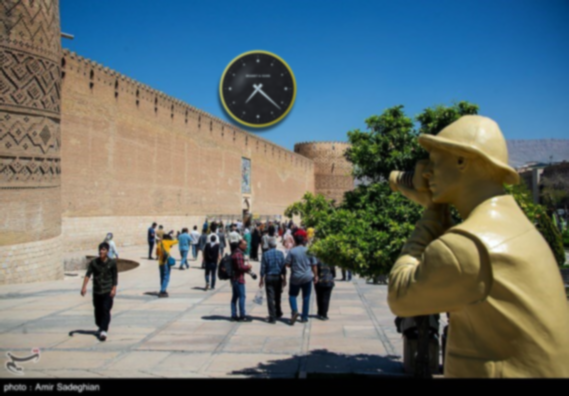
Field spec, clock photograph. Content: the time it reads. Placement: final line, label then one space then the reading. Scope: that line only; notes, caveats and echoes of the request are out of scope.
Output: 7:22
